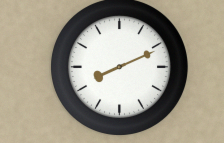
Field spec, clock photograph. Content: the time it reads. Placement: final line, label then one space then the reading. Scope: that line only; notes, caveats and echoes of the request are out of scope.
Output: 8:11
